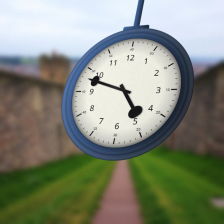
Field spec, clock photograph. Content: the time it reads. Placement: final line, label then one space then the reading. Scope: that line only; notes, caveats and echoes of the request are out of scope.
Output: 4:48
